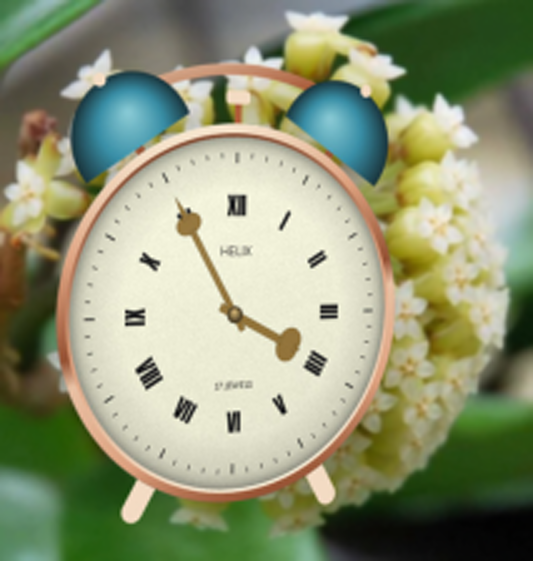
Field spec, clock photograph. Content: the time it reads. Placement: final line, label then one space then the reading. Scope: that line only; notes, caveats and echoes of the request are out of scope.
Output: 3:55
